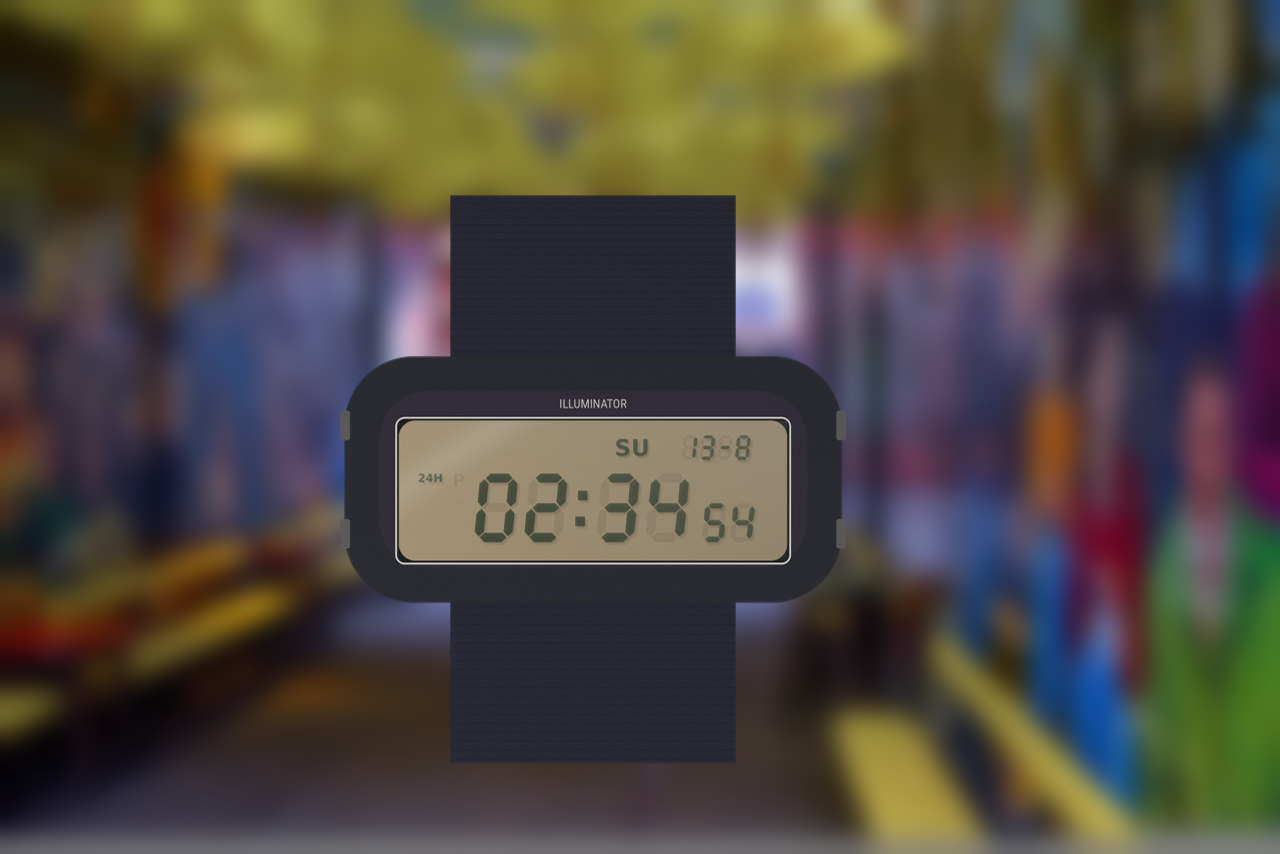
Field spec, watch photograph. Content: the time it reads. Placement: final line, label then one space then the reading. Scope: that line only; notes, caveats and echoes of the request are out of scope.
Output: 2:34:54
